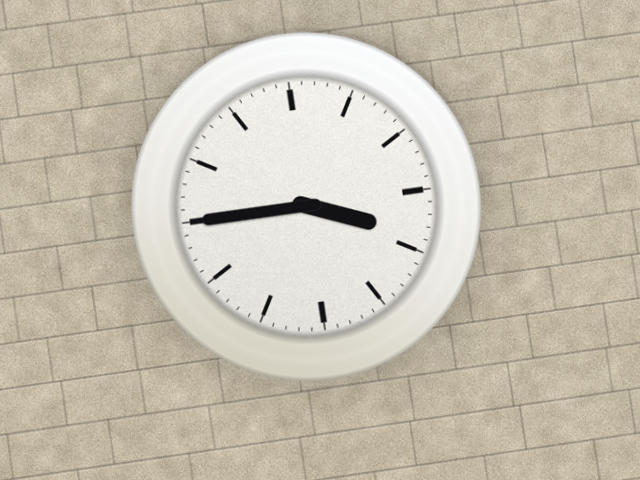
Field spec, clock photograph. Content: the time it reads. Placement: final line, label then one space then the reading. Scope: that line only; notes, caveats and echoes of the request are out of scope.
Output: 3:45
